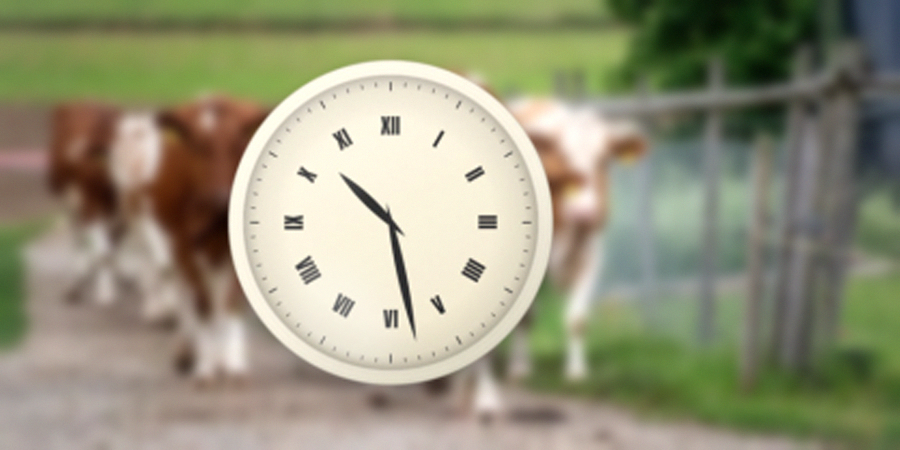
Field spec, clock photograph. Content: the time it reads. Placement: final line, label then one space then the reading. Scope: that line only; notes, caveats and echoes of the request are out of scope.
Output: 10:28
